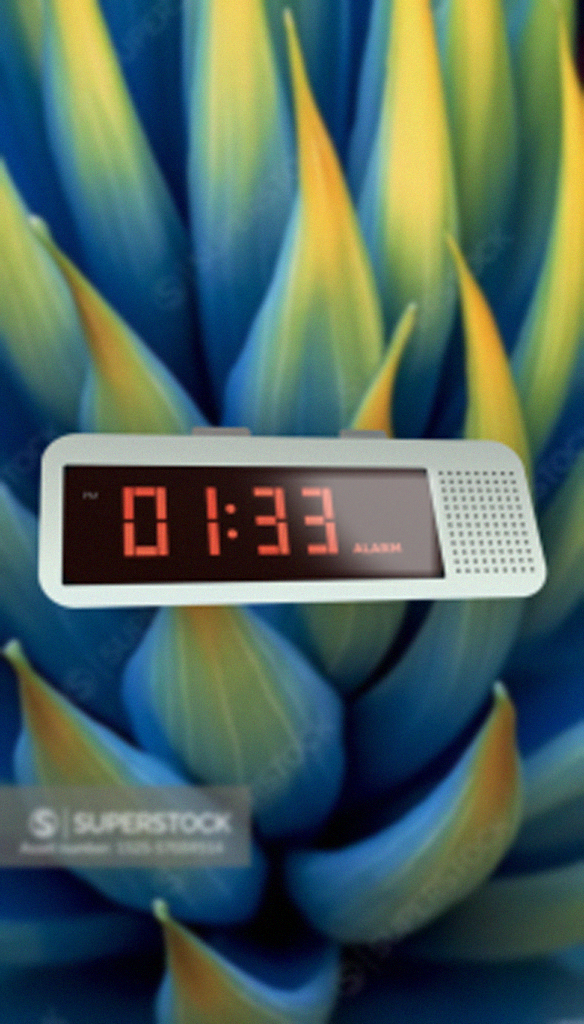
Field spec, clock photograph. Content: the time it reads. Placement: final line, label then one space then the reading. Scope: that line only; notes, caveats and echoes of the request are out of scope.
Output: 1:33
